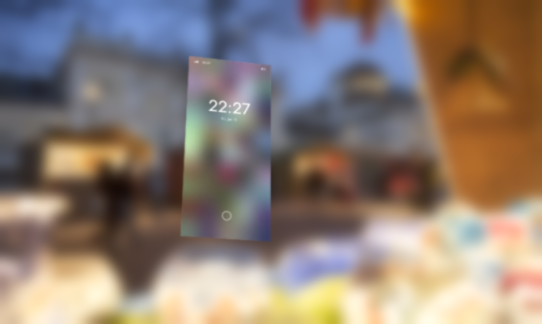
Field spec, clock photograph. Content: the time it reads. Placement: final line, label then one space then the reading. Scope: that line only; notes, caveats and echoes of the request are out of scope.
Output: 22:27
